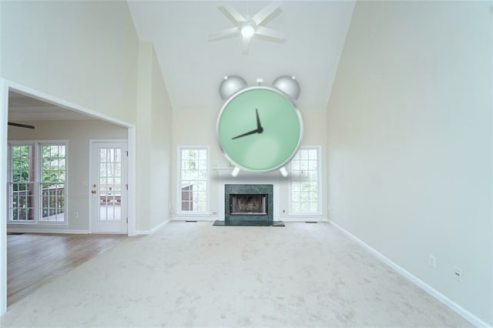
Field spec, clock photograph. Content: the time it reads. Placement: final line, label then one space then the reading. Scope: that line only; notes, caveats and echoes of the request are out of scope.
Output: 11:42
